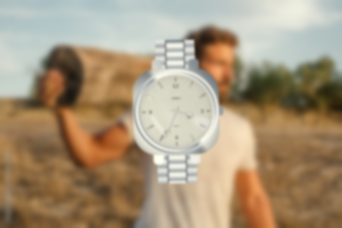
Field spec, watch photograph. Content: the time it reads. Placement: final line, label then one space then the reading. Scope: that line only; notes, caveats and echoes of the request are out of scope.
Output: 3:34
